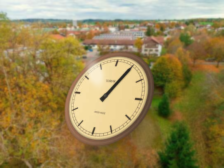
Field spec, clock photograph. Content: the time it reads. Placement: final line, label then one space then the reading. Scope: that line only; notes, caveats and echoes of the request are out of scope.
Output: 1:05
